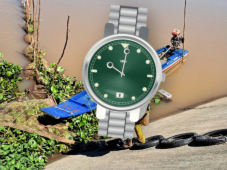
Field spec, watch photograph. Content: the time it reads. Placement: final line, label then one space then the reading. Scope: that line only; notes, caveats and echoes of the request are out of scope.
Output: 10:01
